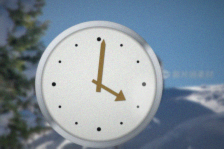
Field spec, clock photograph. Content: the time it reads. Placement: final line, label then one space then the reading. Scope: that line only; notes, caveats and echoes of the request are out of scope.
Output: 4:01
